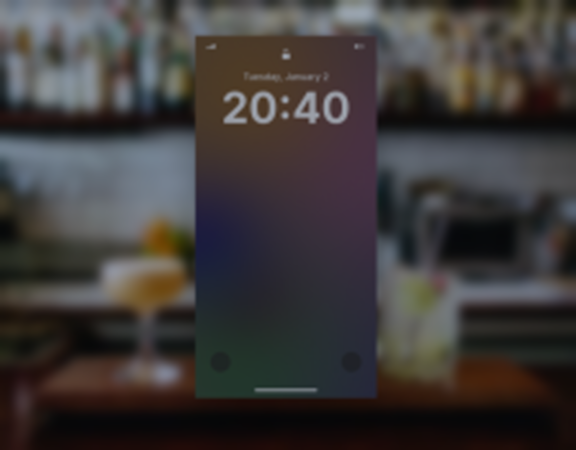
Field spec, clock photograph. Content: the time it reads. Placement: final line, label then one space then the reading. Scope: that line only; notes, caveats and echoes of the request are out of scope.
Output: 20:40
